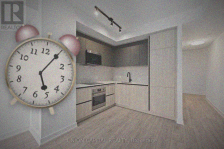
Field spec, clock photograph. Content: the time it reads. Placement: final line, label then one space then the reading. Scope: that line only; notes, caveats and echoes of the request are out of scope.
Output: 5:05
